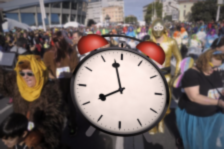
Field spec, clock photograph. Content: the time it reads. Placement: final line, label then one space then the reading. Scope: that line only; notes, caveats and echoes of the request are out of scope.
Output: 7:58
